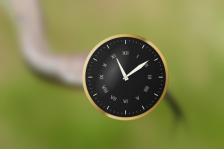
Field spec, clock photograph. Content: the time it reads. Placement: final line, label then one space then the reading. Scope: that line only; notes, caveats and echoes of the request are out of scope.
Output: 11:09
